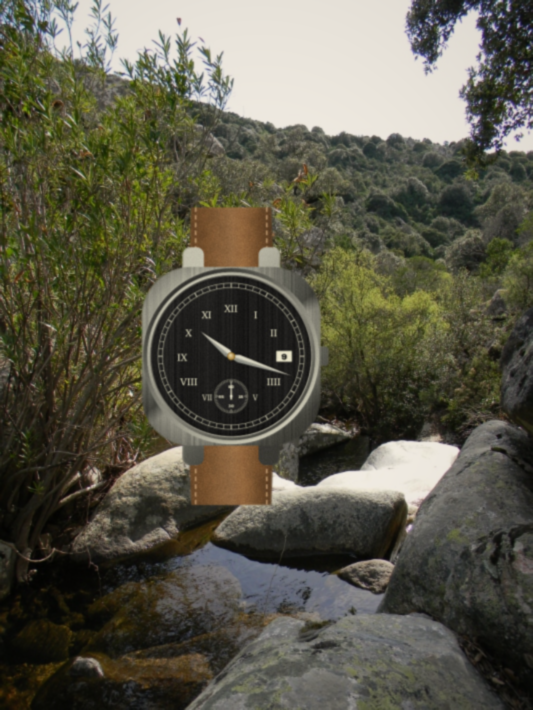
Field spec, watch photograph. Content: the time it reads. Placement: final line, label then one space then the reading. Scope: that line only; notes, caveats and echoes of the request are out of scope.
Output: 10:18
